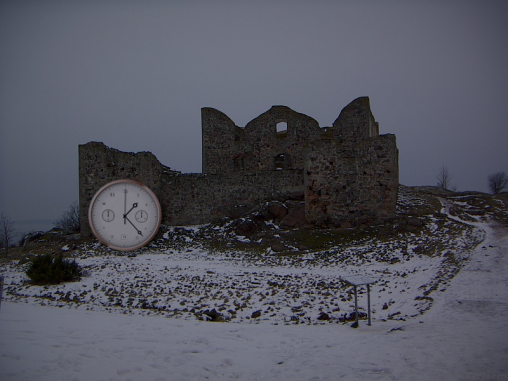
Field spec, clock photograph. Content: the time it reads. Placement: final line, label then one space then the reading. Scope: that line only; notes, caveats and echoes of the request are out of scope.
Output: 1:23
